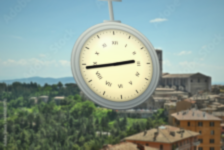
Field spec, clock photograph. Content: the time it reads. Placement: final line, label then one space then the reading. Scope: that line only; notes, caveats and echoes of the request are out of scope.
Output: 2:44
